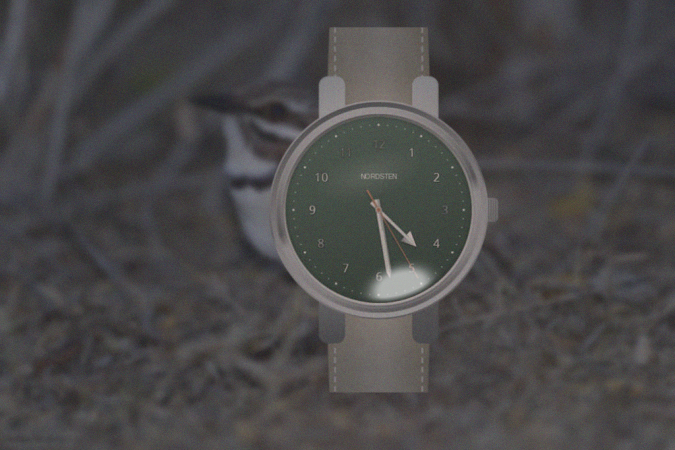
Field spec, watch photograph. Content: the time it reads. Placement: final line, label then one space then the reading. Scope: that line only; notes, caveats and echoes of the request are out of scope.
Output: 4:28:25
